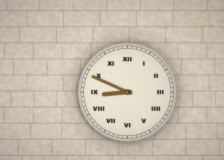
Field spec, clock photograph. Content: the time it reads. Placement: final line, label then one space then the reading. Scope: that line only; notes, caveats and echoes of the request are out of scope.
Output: 8:49
